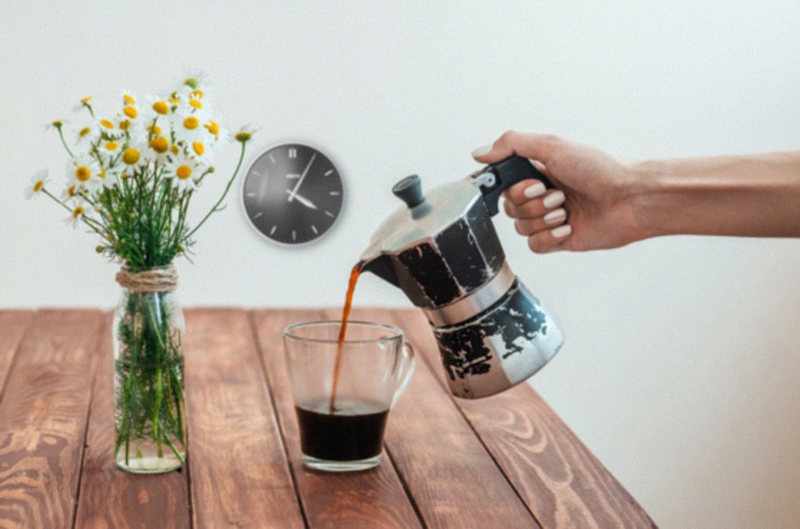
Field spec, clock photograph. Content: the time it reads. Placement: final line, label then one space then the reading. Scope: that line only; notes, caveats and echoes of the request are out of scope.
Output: 4:05
